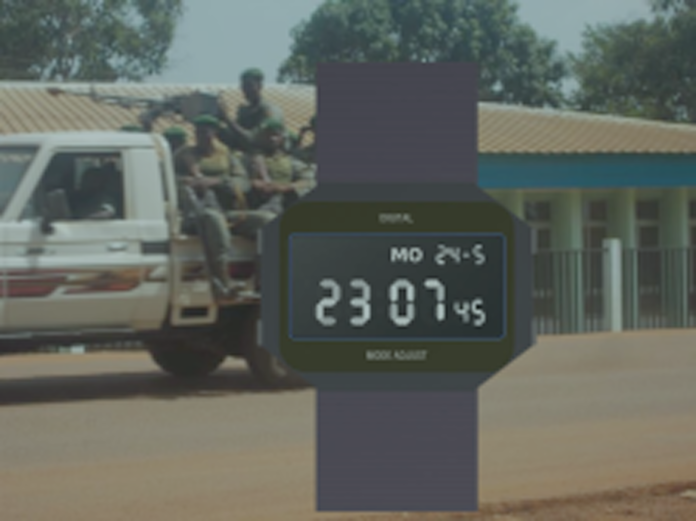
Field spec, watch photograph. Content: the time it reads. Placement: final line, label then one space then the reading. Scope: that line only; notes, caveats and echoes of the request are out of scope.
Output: 23:07:45
